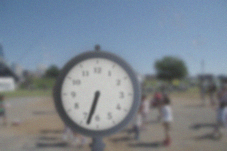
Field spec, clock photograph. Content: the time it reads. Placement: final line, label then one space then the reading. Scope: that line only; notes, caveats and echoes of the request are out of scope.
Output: 6:33
